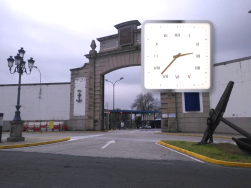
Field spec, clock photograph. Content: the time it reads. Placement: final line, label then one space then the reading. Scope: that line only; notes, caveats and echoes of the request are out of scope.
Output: 2:37
